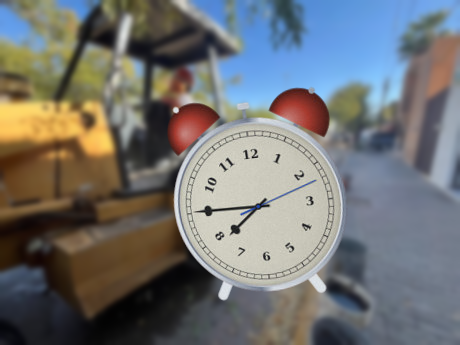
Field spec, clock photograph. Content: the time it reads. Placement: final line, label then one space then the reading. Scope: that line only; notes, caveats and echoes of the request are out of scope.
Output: 7:45:12
